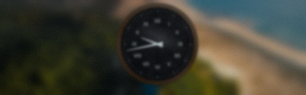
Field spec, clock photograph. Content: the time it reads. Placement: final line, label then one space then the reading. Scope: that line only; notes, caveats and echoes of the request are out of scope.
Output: 9:43
